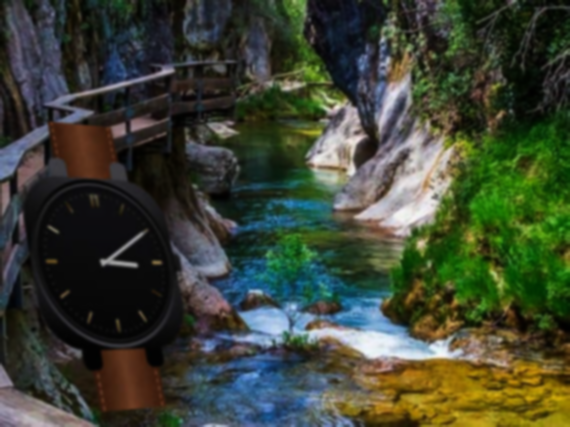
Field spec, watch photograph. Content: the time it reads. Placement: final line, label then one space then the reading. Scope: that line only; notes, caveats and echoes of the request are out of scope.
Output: 3:10
